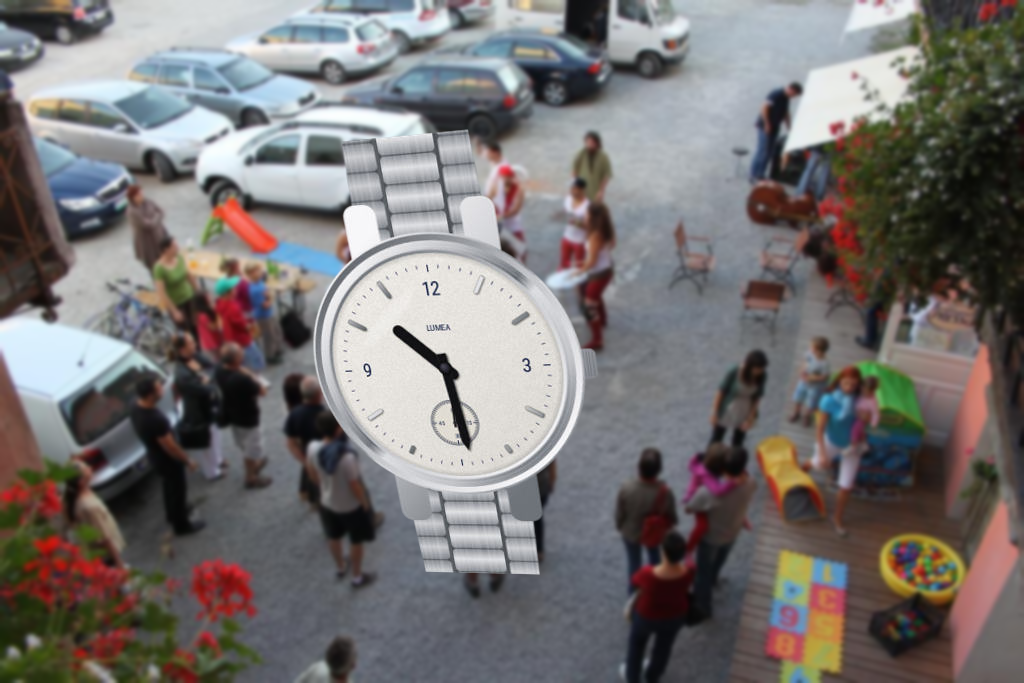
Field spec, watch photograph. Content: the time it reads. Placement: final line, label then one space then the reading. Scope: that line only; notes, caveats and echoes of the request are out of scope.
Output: 10:29
